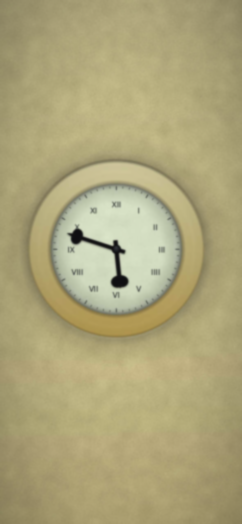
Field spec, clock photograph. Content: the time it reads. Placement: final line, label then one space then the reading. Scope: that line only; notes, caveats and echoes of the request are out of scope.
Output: 5:48
